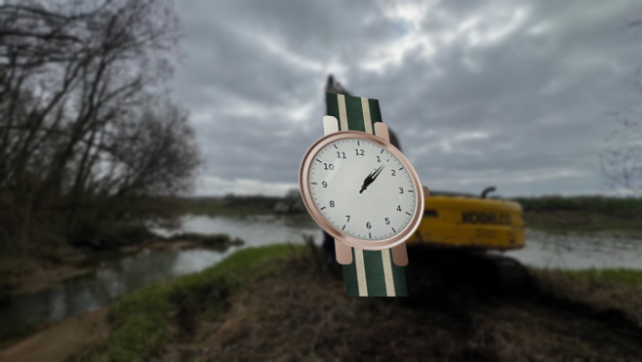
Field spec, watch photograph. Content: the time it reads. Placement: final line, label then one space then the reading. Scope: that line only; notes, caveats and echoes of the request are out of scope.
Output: 1:07
